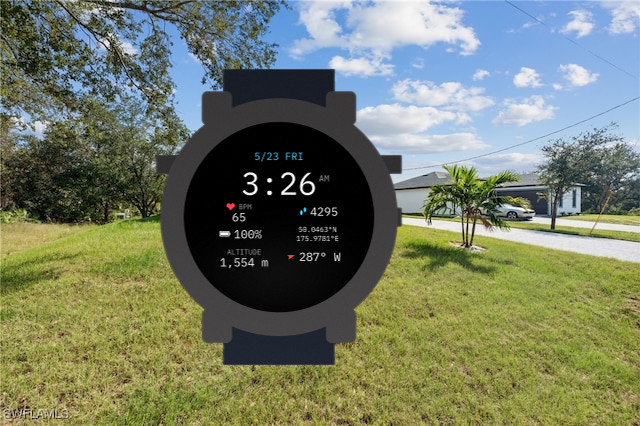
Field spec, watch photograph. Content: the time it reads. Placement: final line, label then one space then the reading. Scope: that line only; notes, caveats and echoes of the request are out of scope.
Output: 3:26
